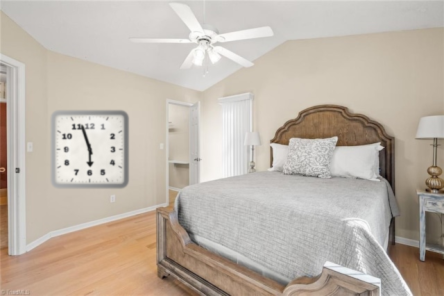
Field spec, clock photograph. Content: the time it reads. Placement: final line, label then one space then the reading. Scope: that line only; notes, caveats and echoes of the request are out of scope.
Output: 5:57
